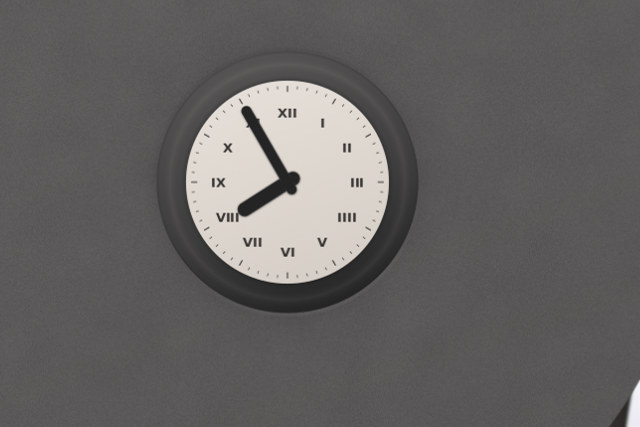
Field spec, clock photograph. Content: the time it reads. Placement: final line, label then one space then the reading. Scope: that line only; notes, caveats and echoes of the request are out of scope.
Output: 7:55
